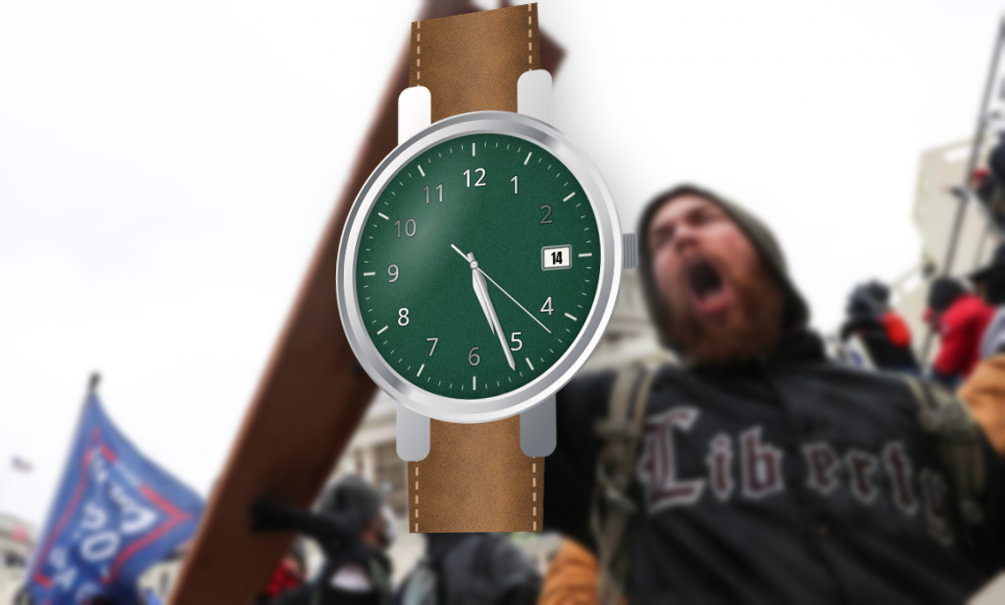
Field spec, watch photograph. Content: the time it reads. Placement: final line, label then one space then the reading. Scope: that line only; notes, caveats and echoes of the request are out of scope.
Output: 5:26:22
